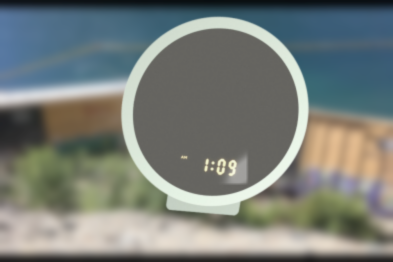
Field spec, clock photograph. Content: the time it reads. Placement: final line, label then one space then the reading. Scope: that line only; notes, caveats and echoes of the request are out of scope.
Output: 1:09
